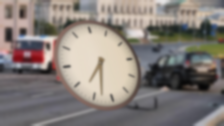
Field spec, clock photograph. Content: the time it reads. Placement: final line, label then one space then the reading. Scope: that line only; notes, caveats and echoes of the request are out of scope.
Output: 7:33
